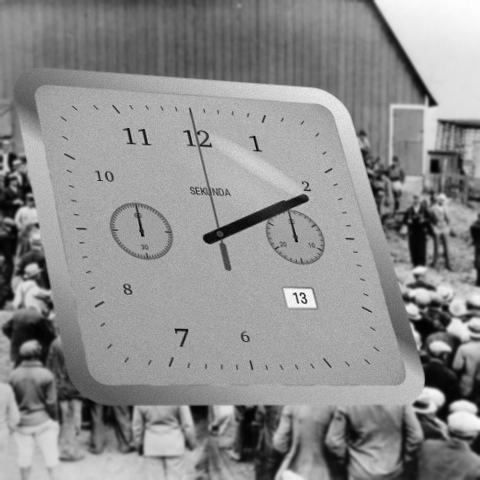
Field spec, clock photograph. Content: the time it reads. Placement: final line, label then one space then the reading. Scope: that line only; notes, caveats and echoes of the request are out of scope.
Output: 2:11
